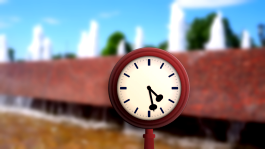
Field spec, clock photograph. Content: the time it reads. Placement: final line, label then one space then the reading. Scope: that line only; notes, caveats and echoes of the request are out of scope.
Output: 4:28
